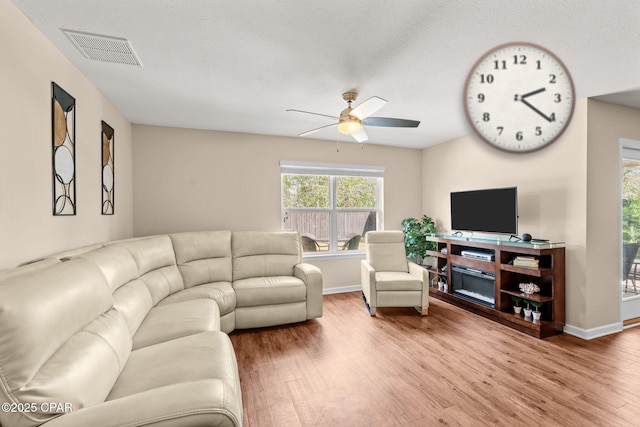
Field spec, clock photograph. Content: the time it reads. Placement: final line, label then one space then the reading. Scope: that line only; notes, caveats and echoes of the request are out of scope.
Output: 2:21
